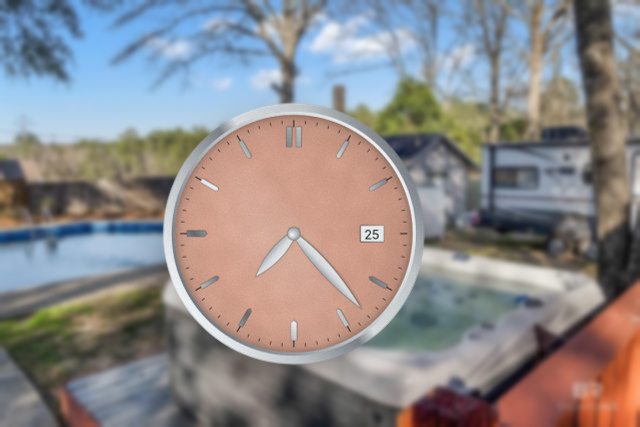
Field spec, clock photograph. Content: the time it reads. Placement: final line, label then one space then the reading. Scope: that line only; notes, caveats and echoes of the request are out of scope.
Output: 7:23
